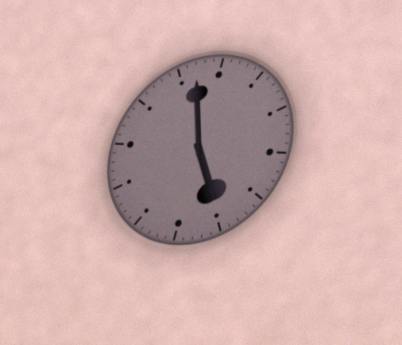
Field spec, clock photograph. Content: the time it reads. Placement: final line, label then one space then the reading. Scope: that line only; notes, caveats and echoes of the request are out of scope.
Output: 4:57
